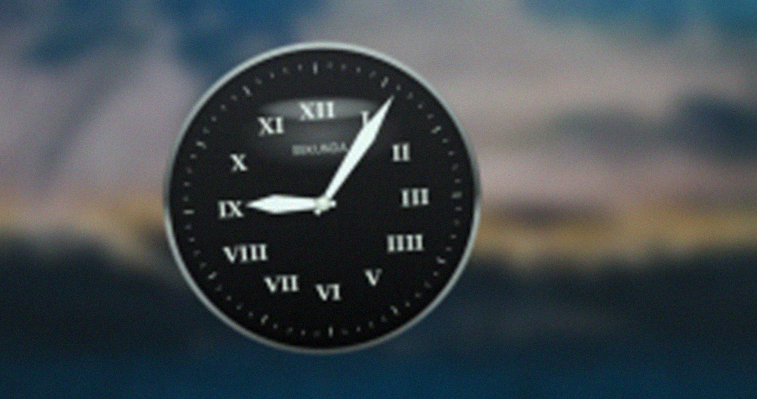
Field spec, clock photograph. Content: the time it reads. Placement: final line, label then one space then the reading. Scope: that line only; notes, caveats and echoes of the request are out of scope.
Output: 9:06
